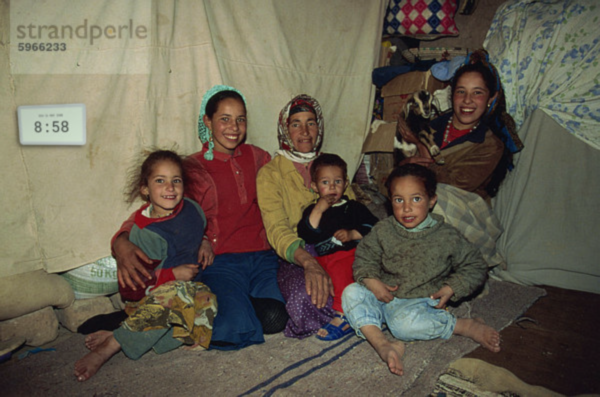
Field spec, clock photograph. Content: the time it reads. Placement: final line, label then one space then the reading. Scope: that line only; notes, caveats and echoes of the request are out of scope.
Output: 8:58
